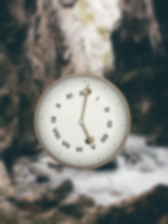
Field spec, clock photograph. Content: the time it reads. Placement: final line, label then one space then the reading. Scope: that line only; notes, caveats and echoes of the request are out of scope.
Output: 5:01
